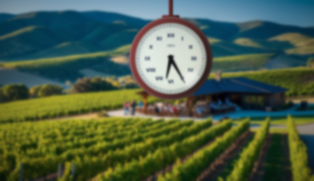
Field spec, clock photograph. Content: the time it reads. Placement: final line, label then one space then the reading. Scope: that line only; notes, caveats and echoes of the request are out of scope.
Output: 6:25
